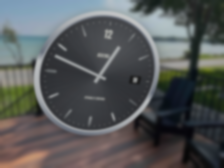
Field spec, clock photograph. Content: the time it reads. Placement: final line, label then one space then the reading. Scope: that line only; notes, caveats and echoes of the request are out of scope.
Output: 12:48
